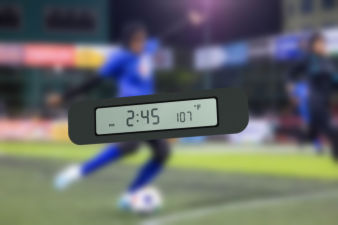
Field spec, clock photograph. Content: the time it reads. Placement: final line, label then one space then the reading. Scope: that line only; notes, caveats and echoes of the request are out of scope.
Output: 2:45
